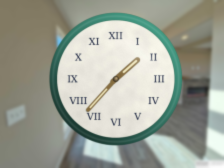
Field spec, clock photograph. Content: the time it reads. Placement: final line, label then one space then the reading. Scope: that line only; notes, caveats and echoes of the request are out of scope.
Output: 1:37
